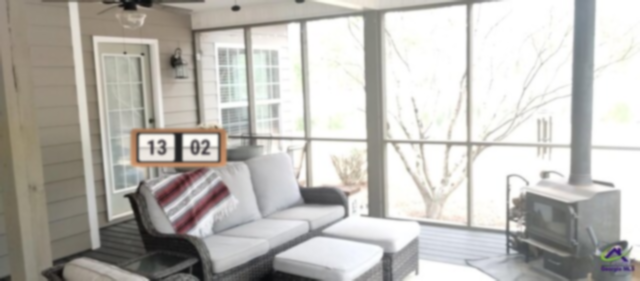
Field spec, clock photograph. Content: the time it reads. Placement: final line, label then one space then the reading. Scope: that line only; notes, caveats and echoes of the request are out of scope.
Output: 13:02
